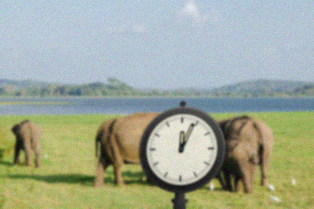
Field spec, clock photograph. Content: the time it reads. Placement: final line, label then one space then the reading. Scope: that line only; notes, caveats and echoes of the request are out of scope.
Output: 12:04
